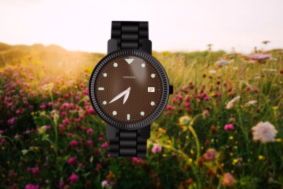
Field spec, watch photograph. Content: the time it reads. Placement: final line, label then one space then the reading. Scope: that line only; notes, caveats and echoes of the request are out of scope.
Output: 6:39
